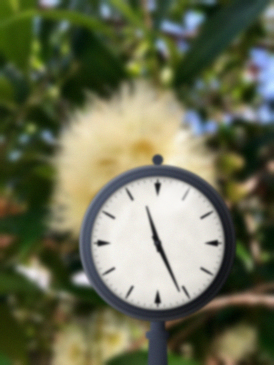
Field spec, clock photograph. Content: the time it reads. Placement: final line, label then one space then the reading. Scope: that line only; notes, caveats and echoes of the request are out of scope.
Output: 11:26
